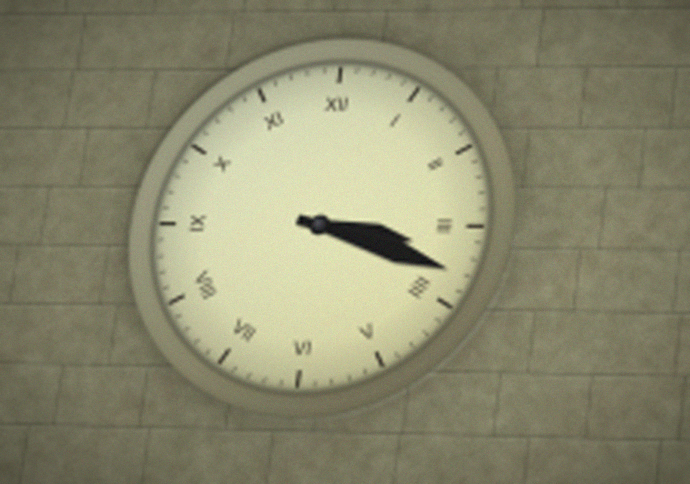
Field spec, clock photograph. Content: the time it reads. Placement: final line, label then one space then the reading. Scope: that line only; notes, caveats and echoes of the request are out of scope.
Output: 3:18
